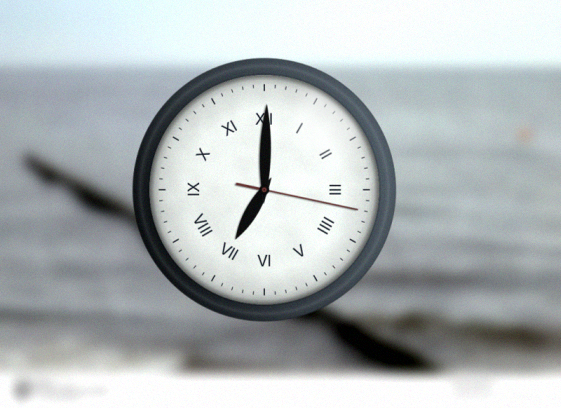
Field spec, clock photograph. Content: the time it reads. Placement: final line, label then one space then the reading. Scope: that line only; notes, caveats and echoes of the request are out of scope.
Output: 7:00:17
